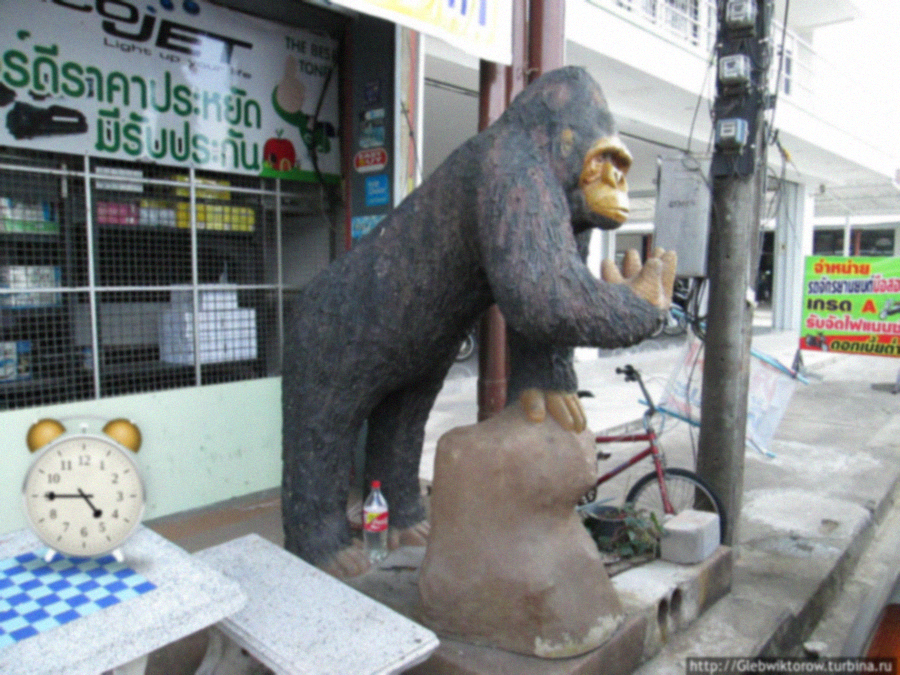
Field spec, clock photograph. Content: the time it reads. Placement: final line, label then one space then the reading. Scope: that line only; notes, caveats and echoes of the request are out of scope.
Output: 4:45
